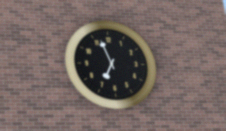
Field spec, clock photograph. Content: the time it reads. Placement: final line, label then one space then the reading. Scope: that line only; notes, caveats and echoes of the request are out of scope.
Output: 6:57
